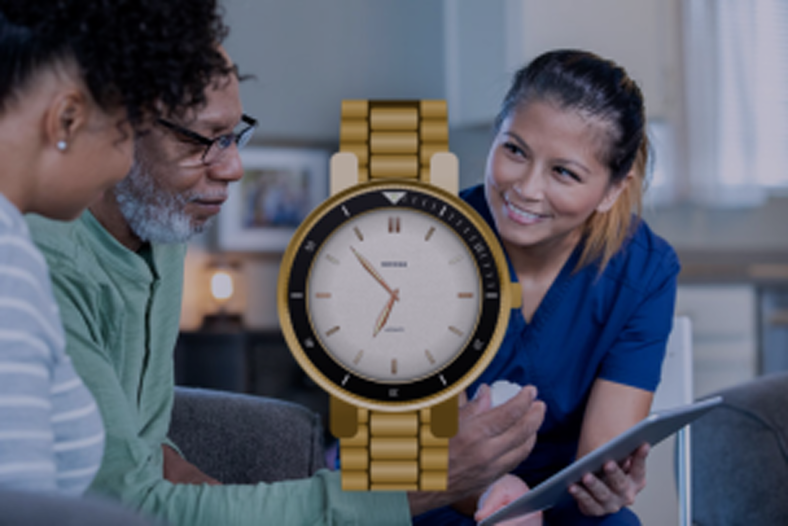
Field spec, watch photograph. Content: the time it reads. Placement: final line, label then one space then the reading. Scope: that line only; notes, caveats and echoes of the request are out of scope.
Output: 6:53
